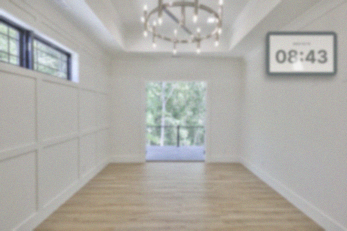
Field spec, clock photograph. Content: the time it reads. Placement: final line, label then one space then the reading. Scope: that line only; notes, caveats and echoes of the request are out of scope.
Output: 8:43
